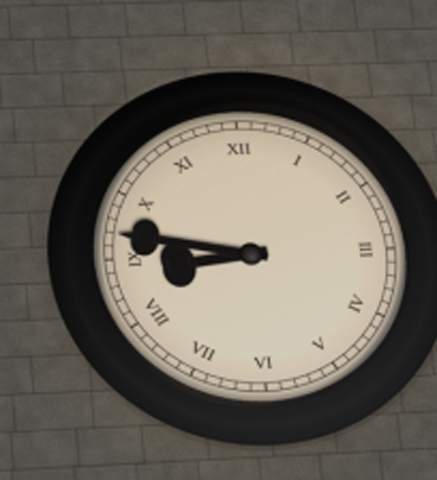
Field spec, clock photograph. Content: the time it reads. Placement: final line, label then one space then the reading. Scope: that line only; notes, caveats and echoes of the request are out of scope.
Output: 8:47
